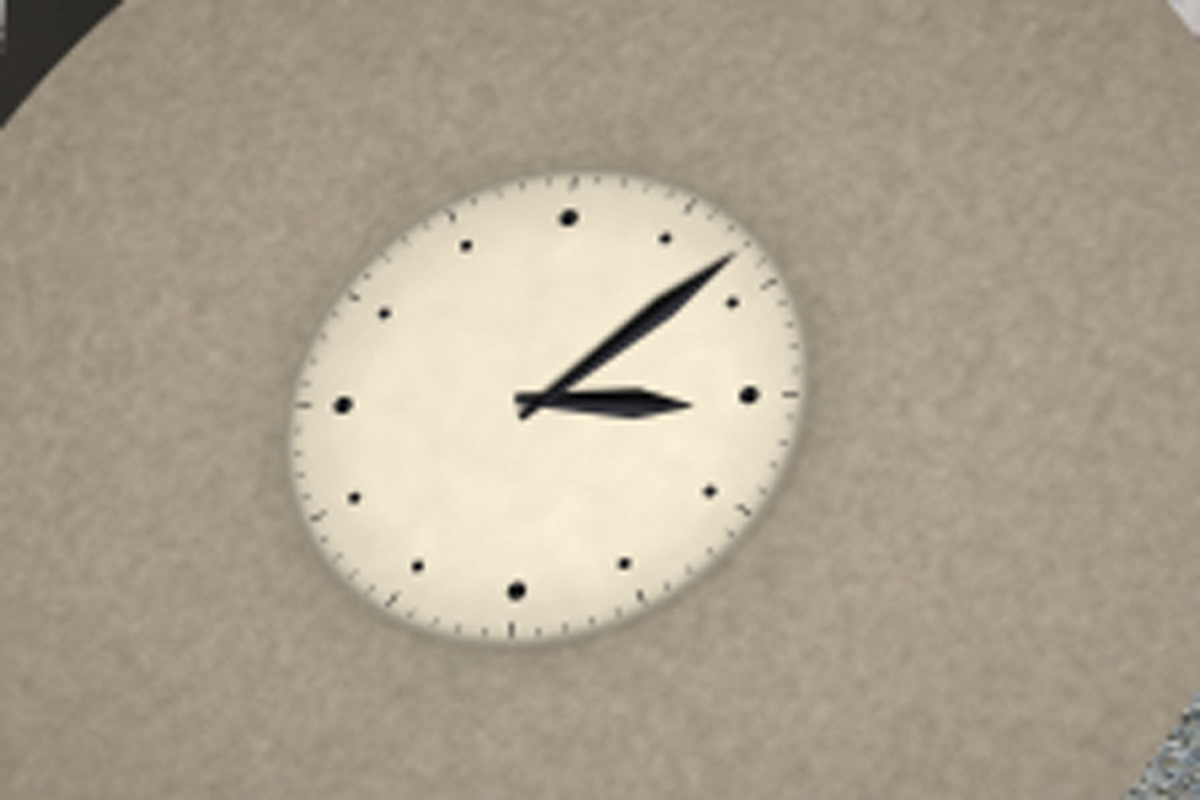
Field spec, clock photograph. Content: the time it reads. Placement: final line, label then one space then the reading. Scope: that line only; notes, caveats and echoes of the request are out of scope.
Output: 3:08
